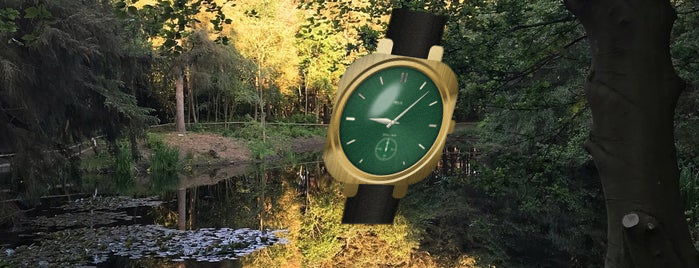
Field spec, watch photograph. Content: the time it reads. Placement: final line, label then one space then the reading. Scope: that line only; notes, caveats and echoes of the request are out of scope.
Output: 9:07
